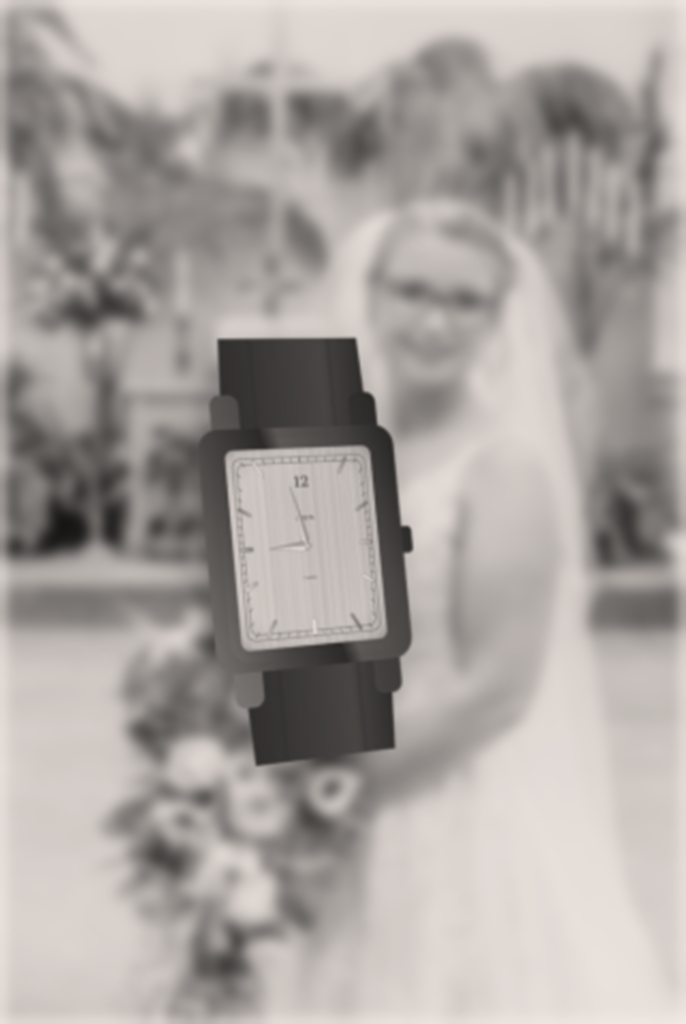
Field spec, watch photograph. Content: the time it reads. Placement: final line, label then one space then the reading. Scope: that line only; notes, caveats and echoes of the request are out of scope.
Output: 8:58
